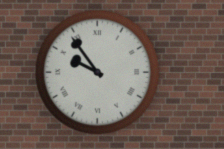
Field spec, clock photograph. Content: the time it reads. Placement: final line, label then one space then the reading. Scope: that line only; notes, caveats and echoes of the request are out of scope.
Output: 9:54
